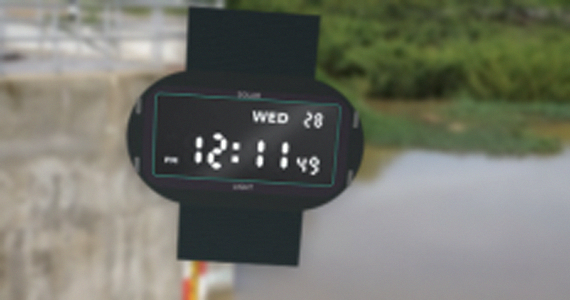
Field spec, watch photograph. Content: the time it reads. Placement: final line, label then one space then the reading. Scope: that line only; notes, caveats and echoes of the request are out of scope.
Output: 12:11:49
